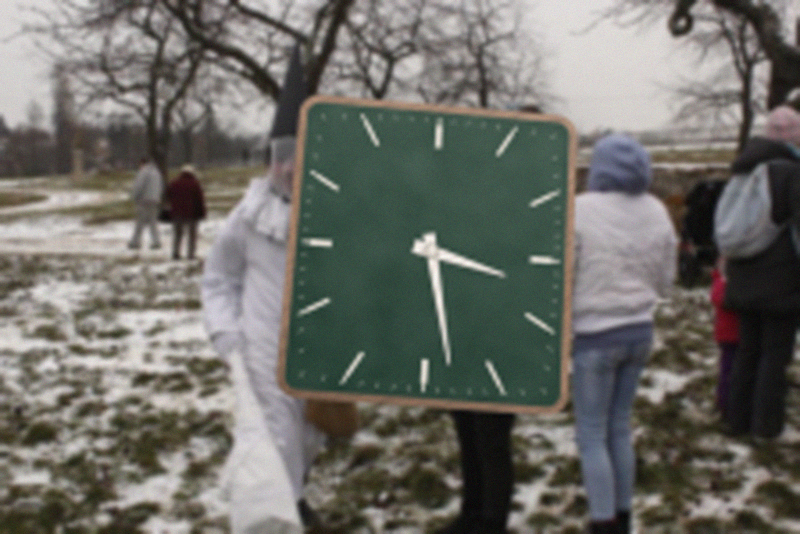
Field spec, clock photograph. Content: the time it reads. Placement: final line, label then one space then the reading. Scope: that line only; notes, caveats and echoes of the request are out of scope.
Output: 3:28
